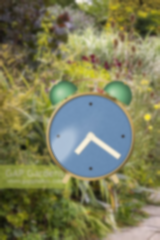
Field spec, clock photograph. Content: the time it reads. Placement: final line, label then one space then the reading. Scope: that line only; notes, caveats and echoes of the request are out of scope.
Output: 7:21
